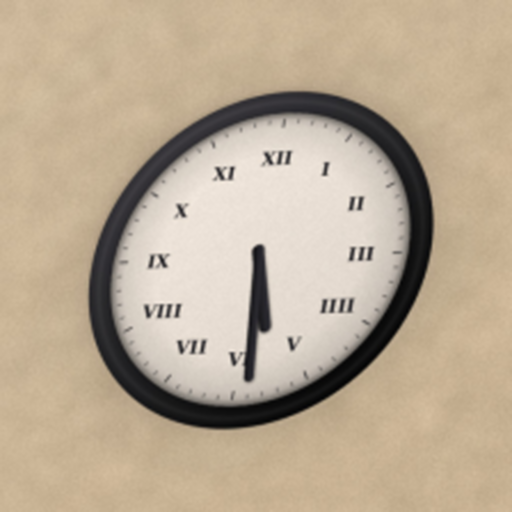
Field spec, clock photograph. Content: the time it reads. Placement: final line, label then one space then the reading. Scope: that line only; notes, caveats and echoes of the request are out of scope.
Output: 5:29
